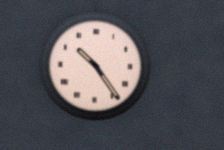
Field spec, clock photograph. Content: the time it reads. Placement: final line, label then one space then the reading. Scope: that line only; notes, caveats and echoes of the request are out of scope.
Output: 10:24
